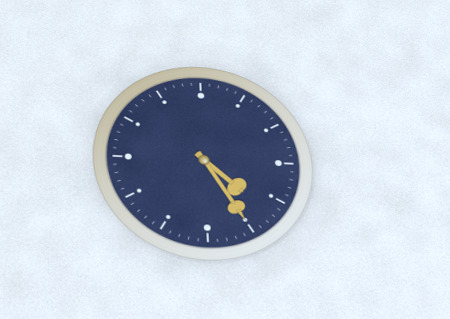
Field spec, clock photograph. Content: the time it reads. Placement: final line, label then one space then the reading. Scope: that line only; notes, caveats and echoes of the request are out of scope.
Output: 4:25
